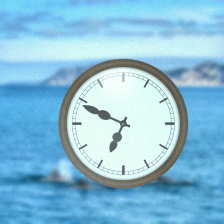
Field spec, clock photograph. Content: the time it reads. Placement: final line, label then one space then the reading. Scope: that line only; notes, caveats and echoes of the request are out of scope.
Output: 6:49
